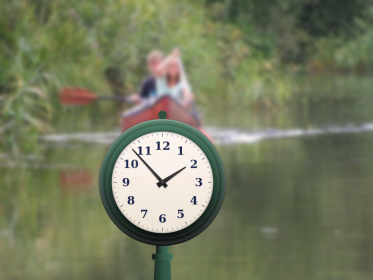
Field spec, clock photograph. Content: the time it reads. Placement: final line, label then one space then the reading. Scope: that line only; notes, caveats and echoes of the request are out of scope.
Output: 1:53
